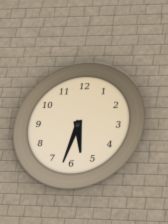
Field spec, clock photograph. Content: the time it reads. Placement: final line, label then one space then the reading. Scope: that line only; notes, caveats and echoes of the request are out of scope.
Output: 5:32
